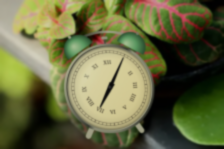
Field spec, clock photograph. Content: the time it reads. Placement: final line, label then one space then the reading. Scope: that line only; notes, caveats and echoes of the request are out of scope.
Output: 7:05
